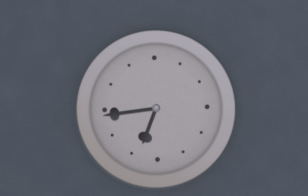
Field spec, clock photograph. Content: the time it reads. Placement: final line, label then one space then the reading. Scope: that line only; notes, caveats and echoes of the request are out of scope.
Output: 6:44
